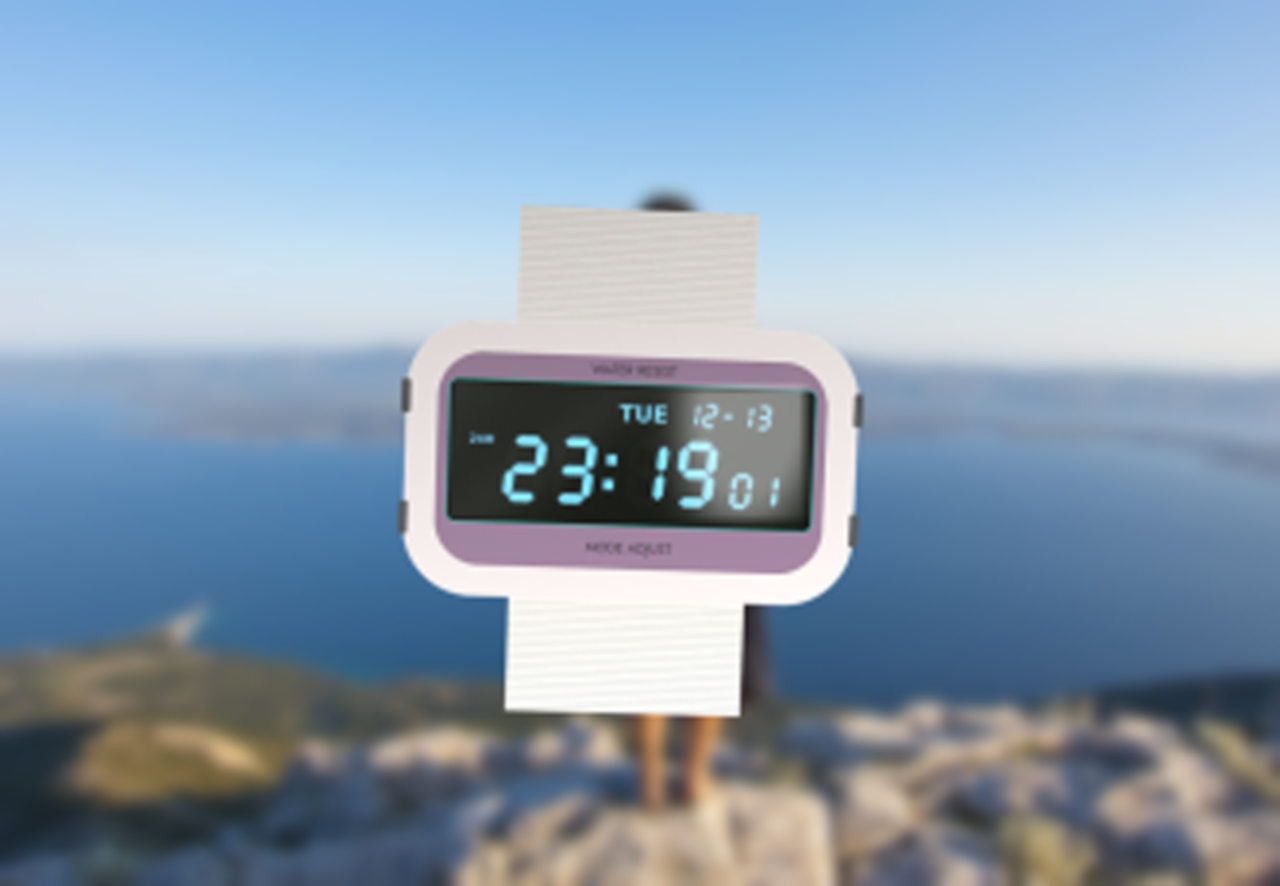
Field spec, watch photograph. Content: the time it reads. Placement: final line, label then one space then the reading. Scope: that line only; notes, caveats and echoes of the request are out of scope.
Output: 23:19:01
